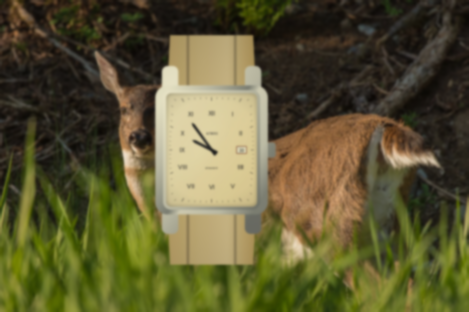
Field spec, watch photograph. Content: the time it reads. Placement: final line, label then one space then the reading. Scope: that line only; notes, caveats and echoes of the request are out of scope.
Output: 9:54
